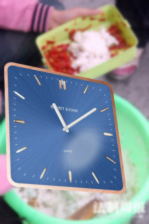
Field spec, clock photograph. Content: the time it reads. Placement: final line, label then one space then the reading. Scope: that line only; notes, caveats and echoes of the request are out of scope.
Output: 11:09
